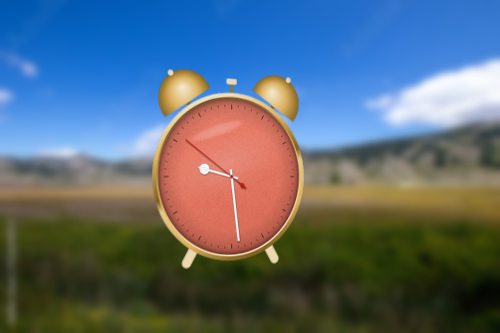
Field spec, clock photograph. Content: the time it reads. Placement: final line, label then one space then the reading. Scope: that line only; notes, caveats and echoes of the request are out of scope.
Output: 9:28:51
